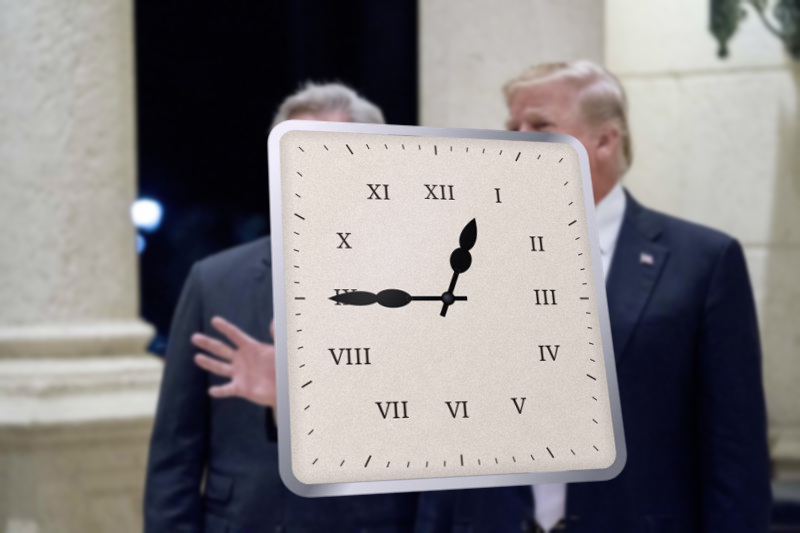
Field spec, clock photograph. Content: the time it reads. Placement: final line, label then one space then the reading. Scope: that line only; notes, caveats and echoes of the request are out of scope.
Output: 12:45
